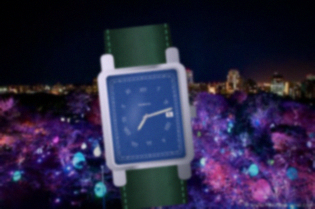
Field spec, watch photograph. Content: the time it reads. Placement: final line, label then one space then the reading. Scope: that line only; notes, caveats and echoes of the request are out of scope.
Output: 7:13
